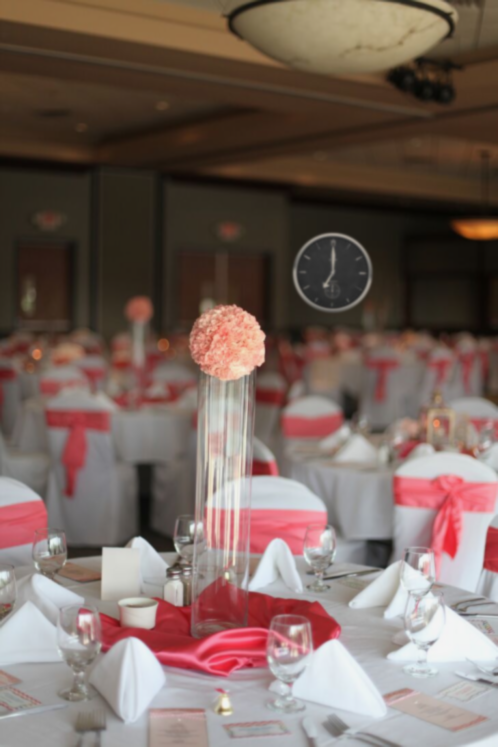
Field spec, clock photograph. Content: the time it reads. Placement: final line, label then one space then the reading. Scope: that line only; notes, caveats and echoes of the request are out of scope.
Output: 7:00
